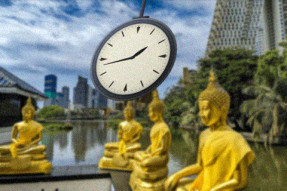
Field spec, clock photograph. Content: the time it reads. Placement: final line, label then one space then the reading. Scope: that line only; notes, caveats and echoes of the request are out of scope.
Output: 1:43
